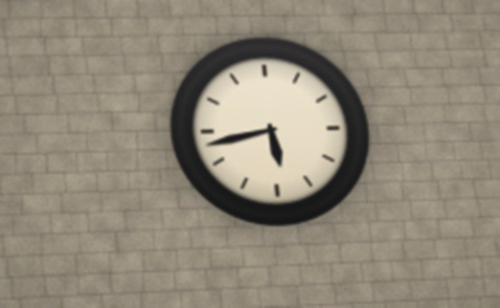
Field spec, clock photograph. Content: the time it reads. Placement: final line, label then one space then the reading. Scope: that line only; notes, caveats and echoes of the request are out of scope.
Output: 5:43
